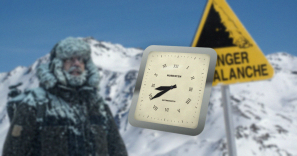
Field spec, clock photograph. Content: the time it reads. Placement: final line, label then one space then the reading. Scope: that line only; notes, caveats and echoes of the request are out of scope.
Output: 8:39
